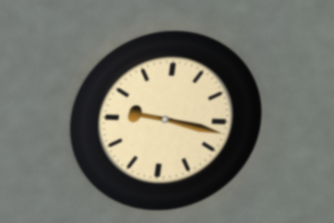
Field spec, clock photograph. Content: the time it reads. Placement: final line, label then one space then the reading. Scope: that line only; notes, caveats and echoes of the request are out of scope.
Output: 9:17
